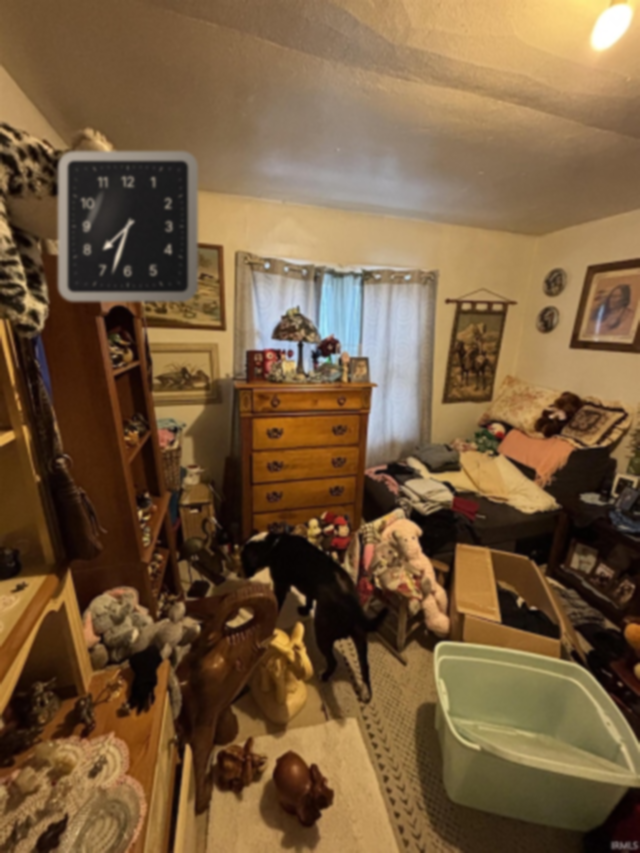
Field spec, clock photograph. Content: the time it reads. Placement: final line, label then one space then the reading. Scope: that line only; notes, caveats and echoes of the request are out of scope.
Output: 7:33
